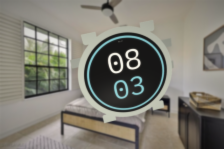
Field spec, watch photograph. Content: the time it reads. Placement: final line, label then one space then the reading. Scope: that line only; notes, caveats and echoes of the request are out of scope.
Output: 8:03
